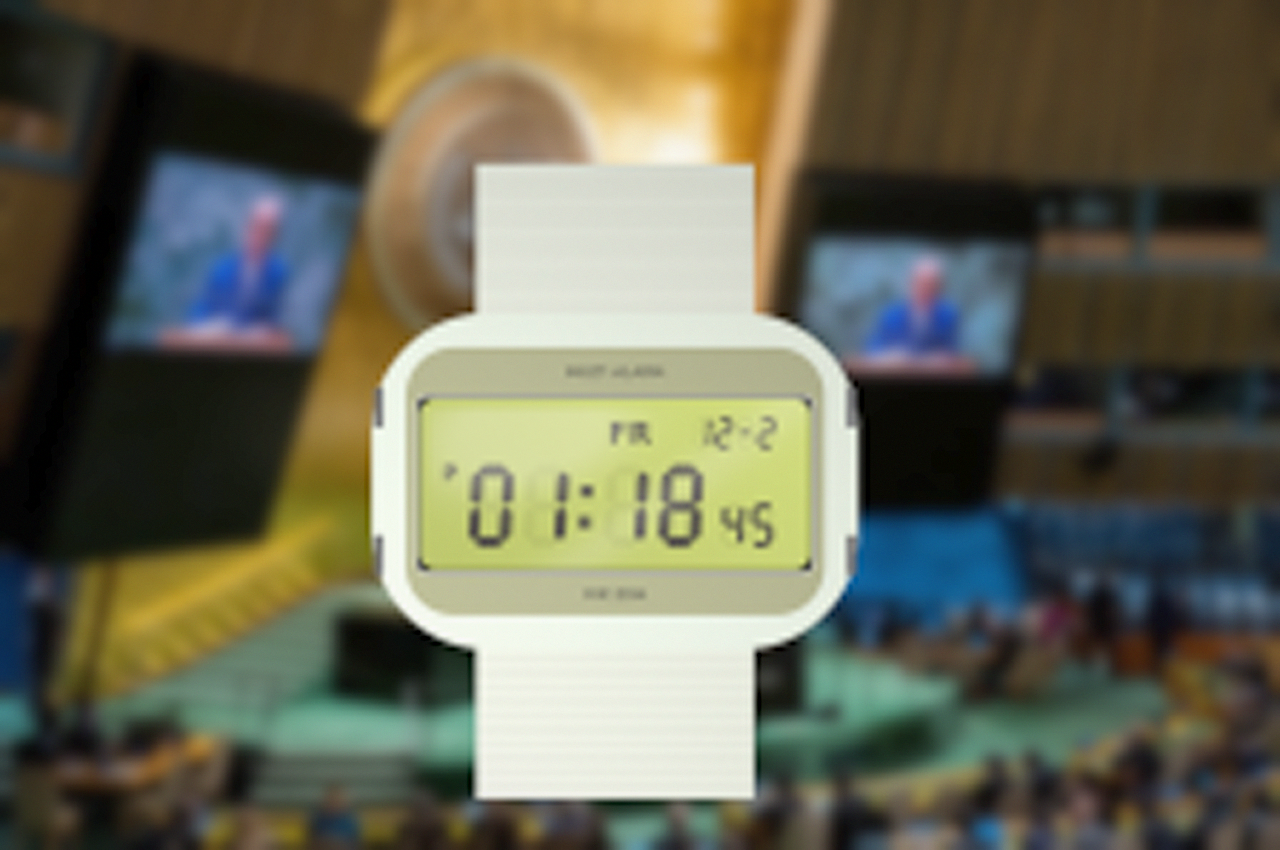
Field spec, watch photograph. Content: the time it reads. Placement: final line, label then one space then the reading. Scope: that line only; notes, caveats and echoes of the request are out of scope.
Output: 1:18:45
